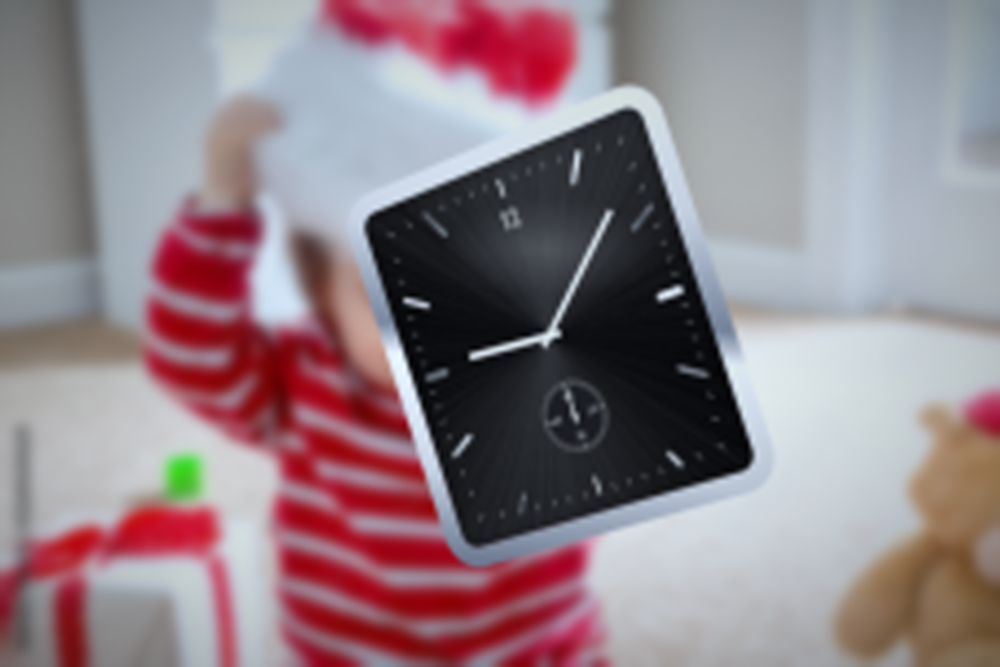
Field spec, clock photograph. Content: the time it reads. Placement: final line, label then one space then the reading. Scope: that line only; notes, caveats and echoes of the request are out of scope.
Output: 9:08
